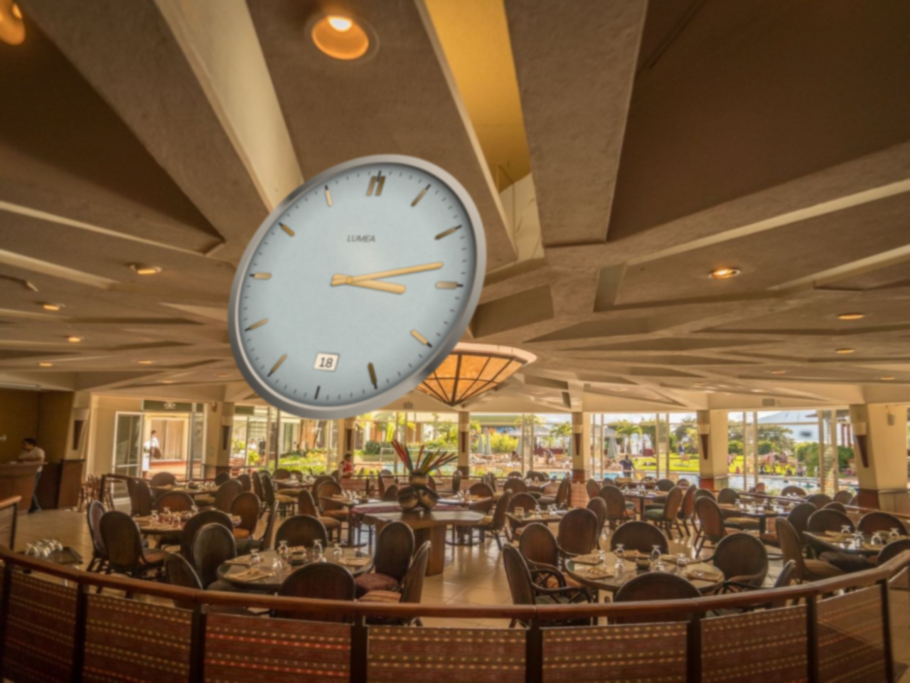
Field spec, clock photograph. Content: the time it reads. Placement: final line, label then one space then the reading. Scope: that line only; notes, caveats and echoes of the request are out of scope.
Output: 3:13
